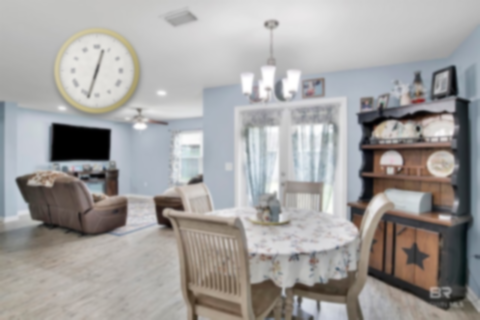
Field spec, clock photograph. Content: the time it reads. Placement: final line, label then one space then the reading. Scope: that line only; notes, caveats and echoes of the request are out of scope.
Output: 12:33
